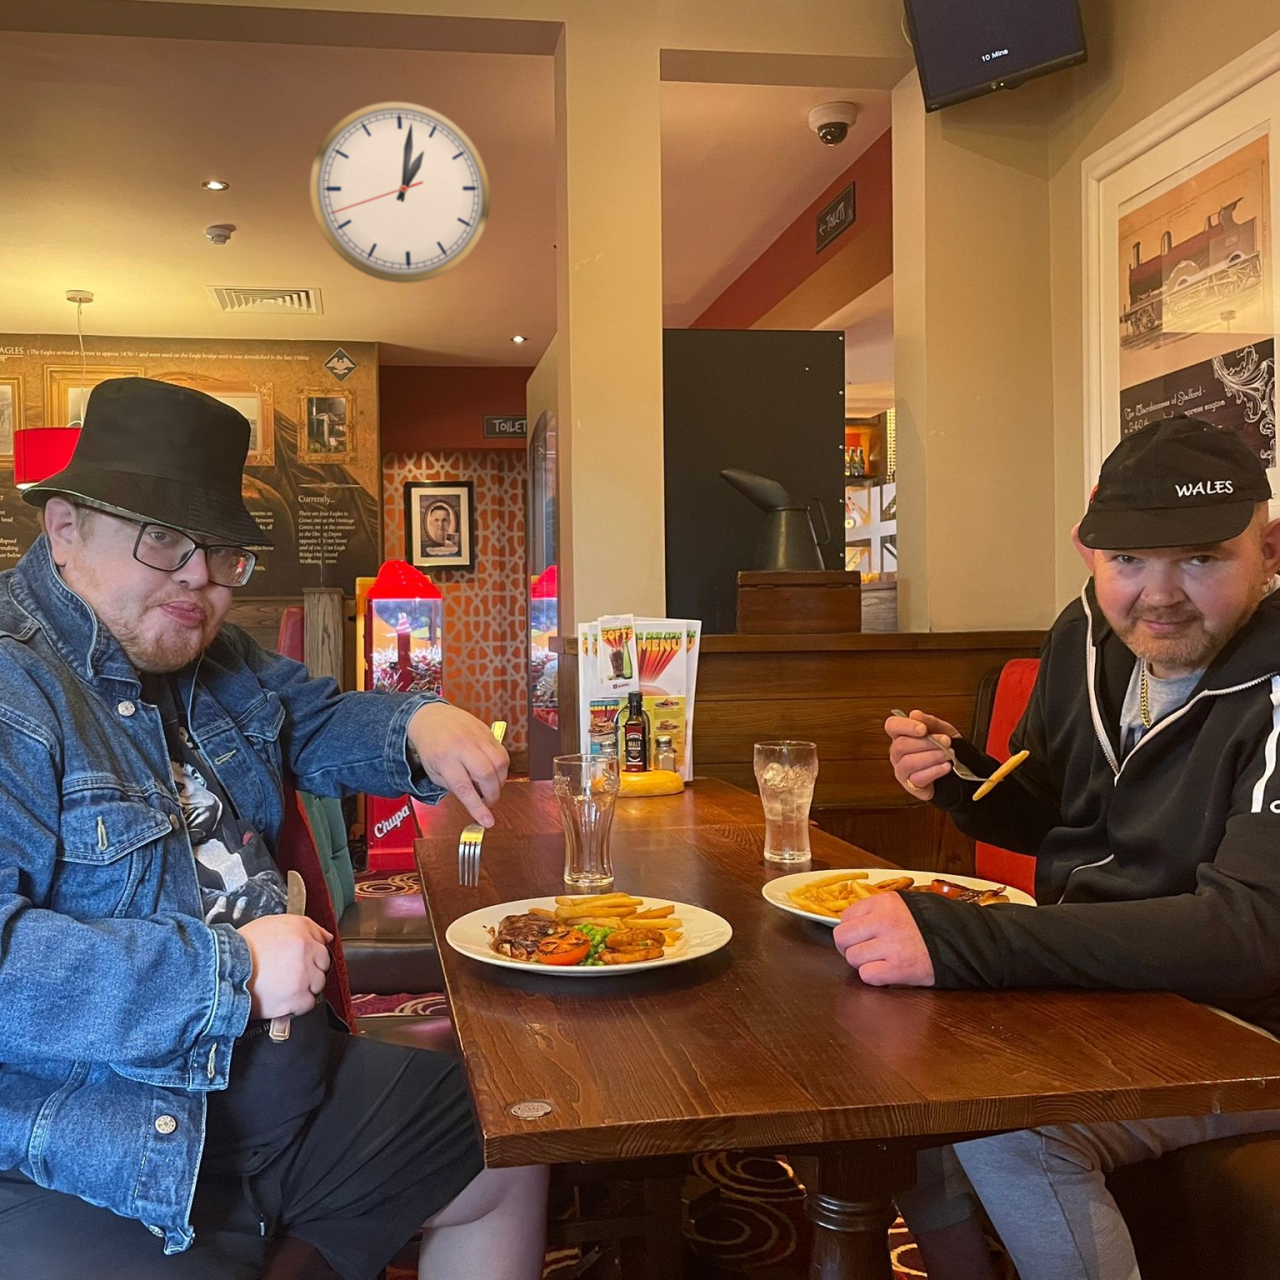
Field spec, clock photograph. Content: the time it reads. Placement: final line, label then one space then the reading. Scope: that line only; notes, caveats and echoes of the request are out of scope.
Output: 1:01:42
